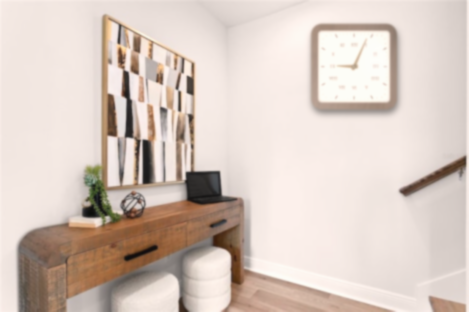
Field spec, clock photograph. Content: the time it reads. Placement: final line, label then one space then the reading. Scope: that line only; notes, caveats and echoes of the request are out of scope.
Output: 9:04
